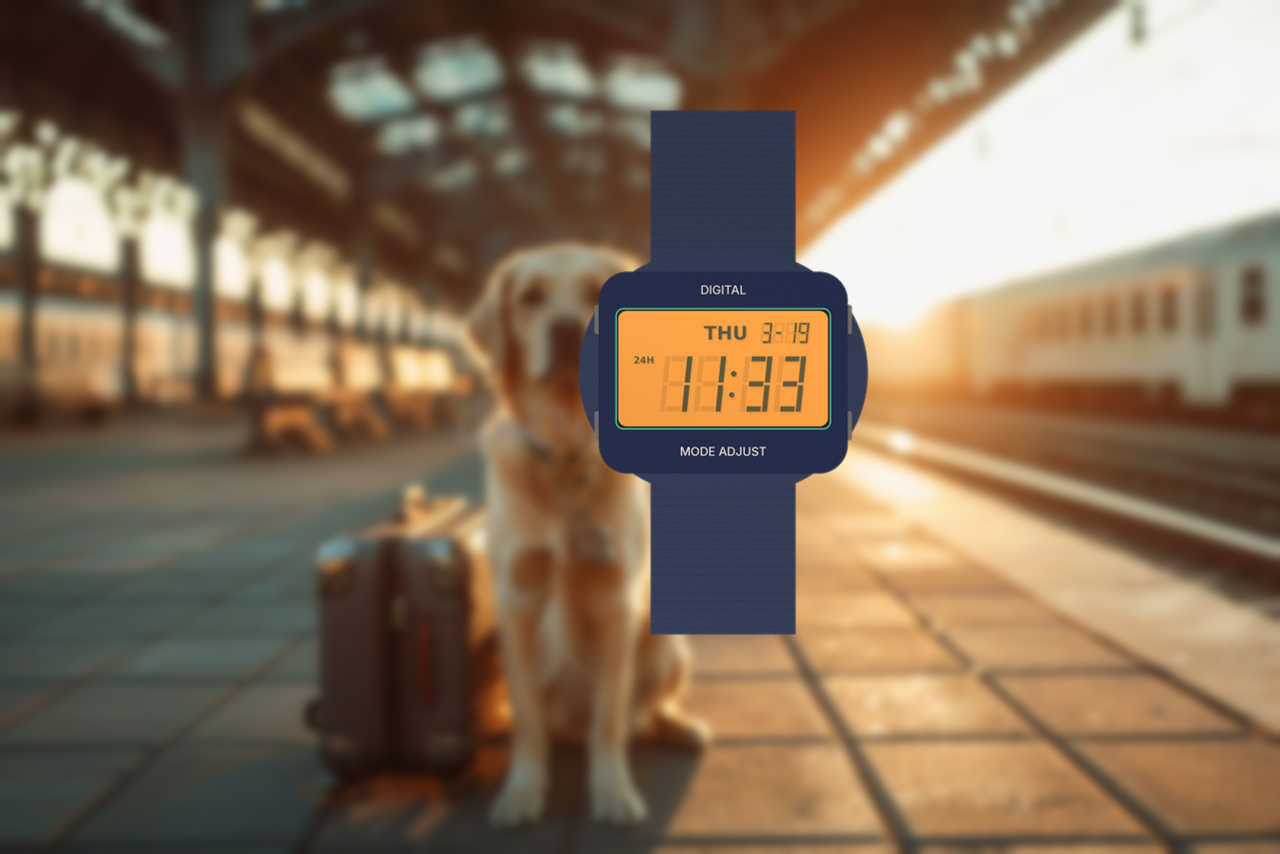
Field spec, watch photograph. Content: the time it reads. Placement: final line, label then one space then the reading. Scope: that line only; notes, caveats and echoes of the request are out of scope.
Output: 11:33
